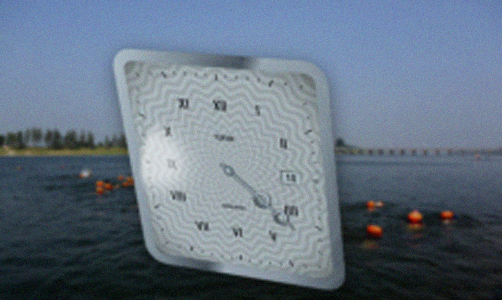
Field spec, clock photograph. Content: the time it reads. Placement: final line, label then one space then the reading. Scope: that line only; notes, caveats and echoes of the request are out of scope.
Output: 4:22
